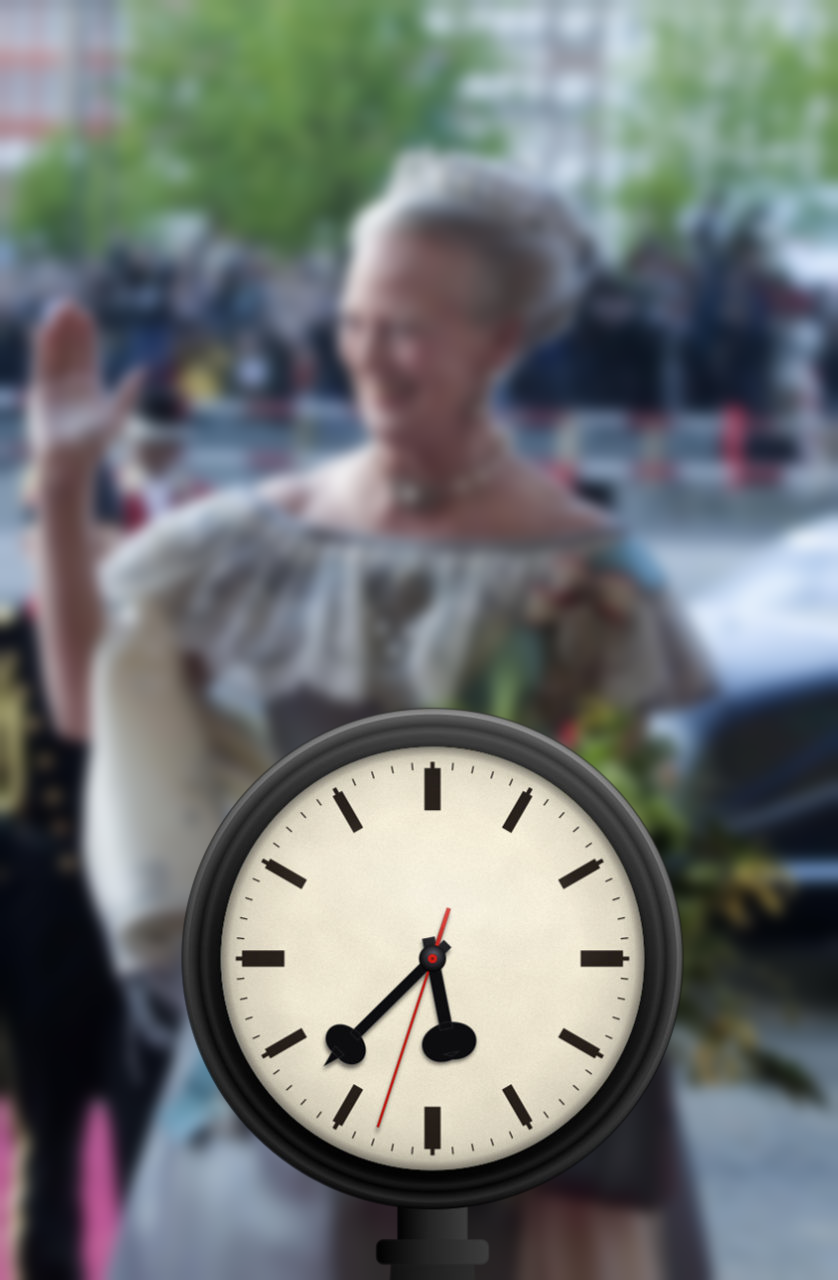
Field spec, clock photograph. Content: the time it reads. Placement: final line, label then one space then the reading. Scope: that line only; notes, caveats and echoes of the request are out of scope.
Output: 5:37:33
